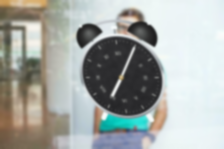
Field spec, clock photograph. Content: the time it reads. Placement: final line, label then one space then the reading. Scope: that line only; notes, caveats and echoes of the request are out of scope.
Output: 7:05
